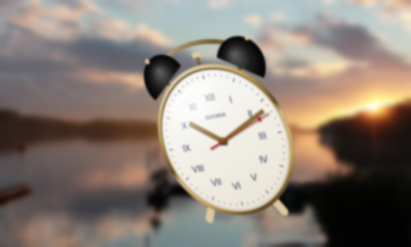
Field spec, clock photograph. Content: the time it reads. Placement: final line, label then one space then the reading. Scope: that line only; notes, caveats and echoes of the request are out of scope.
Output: 10:11:12
